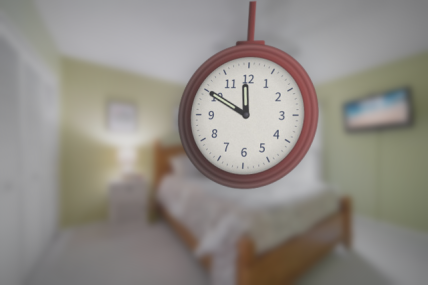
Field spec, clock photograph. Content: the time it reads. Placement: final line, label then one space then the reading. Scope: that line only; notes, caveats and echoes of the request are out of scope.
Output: 11:50
